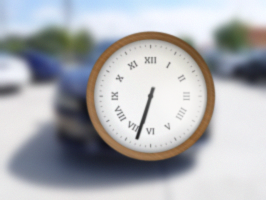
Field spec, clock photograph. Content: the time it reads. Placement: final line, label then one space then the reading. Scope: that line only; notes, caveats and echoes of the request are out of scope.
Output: 6:33
